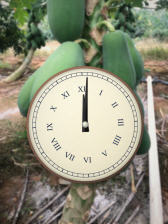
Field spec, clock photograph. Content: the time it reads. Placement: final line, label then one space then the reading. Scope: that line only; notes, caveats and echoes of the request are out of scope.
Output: 12:01
